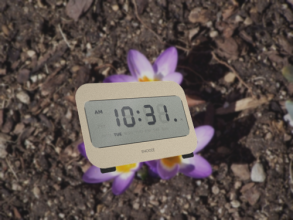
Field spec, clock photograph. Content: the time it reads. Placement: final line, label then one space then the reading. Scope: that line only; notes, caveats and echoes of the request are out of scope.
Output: 10:31
